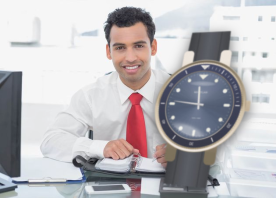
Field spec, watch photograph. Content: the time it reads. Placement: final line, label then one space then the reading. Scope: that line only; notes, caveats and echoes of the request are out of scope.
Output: 11:46
